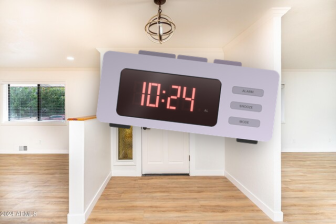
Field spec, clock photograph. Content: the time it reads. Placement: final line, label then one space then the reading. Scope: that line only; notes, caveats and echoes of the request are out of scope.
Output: 10:24
